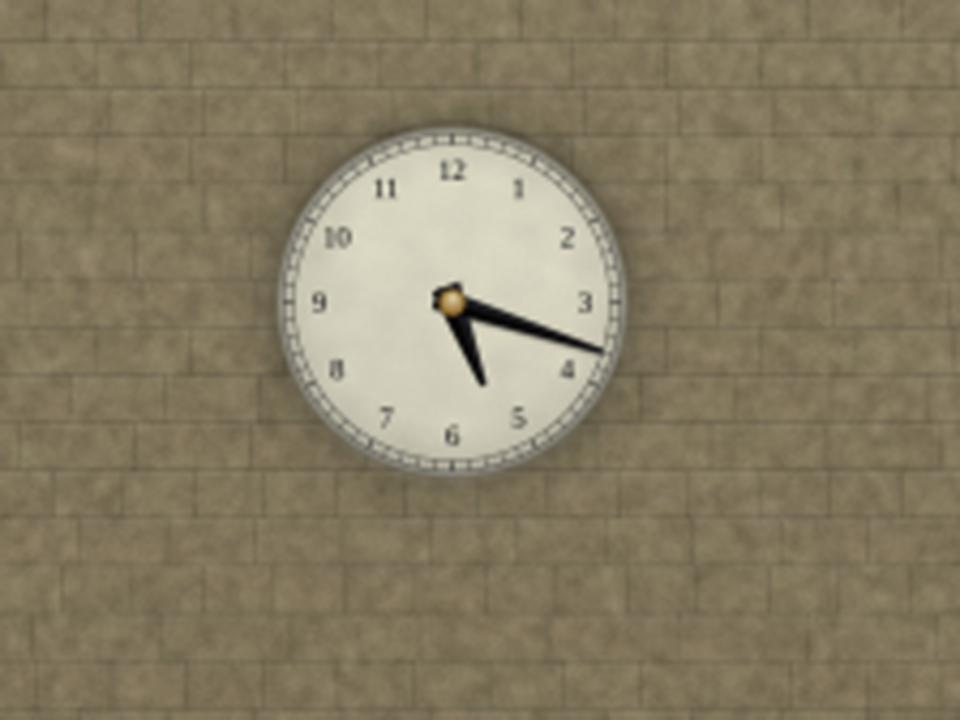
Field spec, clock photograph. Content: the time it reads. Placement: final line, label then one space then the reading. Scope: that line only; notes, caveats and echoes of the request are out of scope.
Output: 5:18
